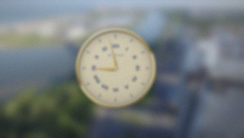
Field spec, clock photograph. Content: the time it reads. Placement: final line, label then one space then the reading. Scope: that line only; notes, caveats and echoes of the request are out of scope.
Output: 8:58
